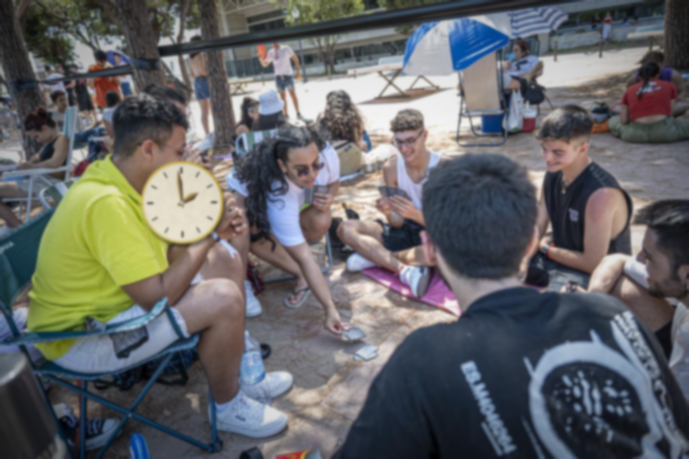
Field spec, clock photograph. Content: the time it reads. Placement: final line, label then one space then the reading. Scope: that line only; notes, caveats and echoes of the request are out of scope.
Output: 1:59
